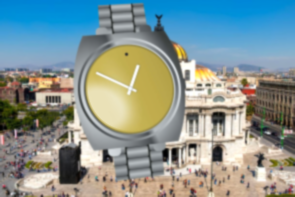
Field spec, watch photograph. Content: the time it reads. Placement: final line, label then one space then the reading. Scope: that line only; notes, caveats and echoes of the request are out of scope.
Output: 12:50
